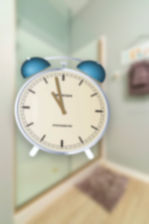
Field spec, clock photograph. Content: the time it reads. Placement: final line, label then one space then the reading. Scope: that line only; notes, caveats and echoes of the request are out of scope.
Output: 10:58
